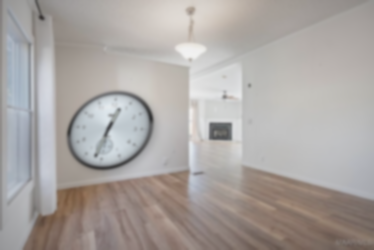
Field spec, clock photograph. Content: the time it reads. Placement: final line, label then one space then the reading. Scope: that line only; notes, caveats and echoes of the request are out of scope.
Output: 12:32
